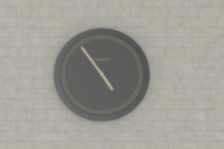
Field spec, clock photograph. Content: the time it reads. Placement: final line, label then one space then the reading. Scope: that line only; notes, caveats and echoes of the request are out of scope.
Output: 4:54
